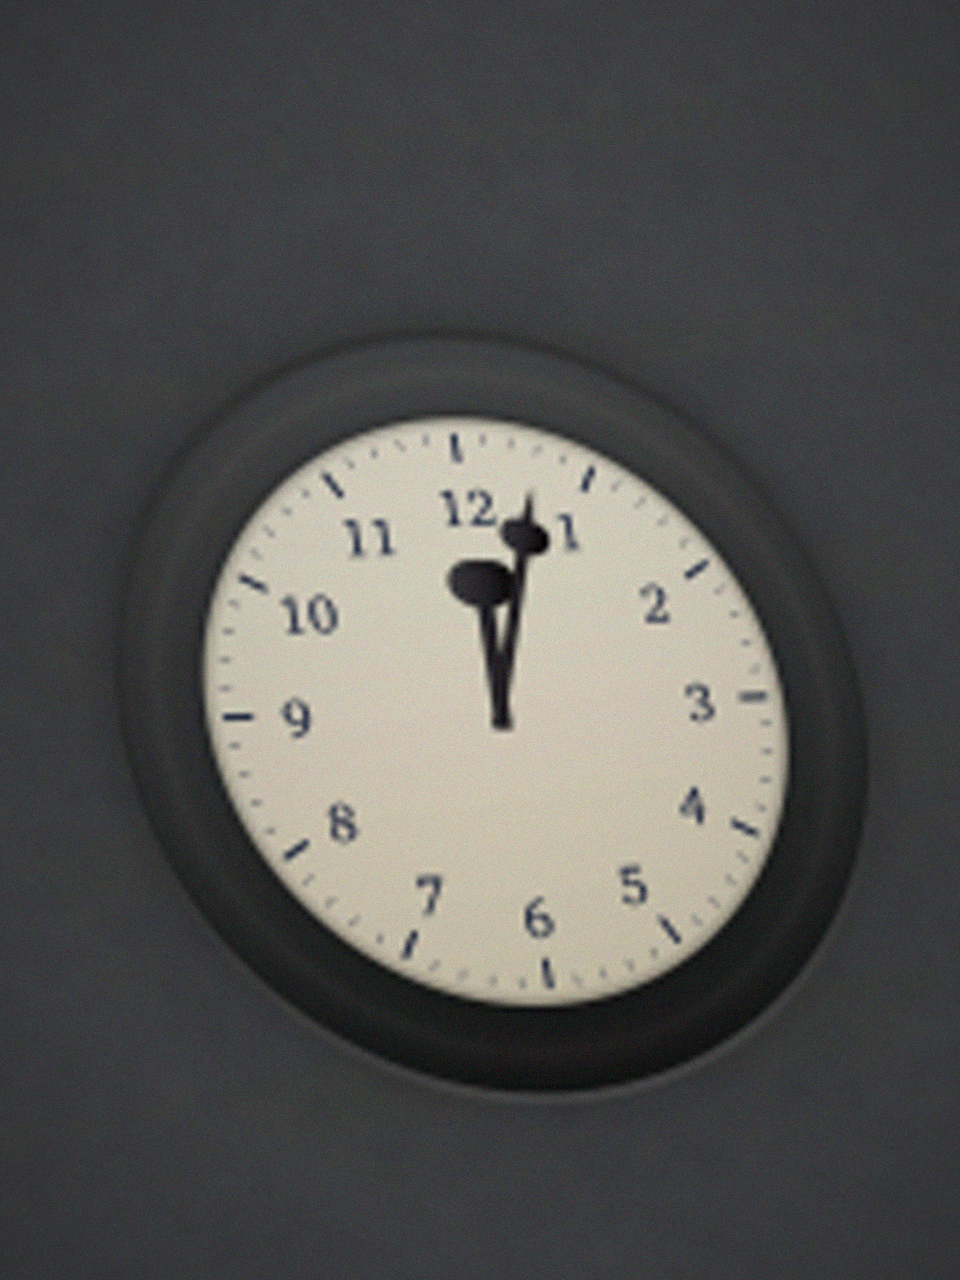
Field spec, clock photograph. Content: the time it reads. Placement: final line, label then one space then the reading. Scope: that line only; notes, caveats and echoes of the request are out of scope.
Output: 12:03
